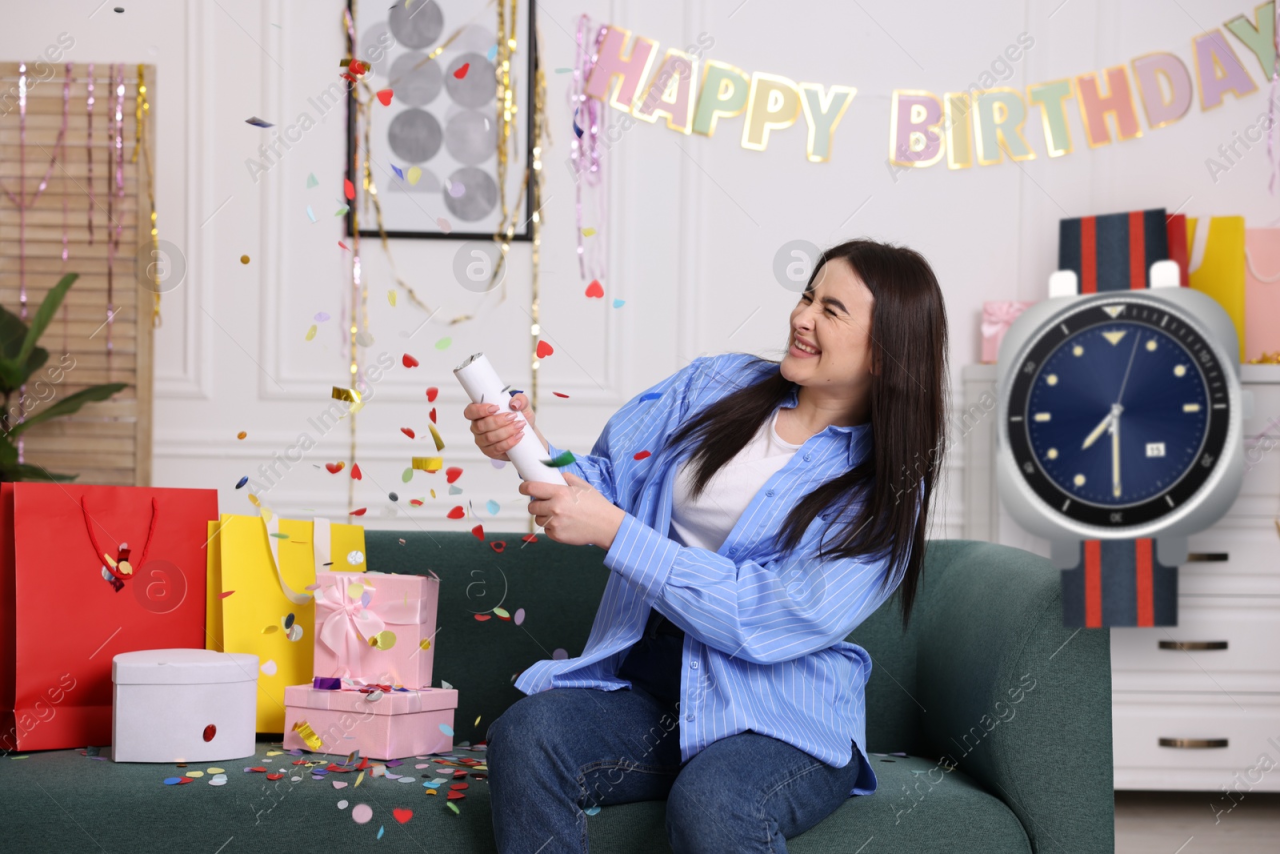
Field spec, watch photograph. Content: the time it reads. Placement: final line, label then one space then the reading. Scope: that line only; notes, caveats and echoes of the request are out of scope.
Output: 7:30:03
